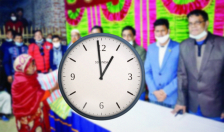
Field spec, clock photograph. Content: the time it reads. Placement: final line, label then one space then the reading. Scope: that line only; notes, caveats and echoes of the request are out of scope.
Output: 12:59
